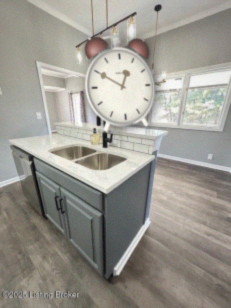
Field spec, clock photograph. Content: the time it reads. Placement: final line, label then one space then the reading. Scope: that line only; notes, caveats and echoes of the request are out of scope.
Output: 12:50
